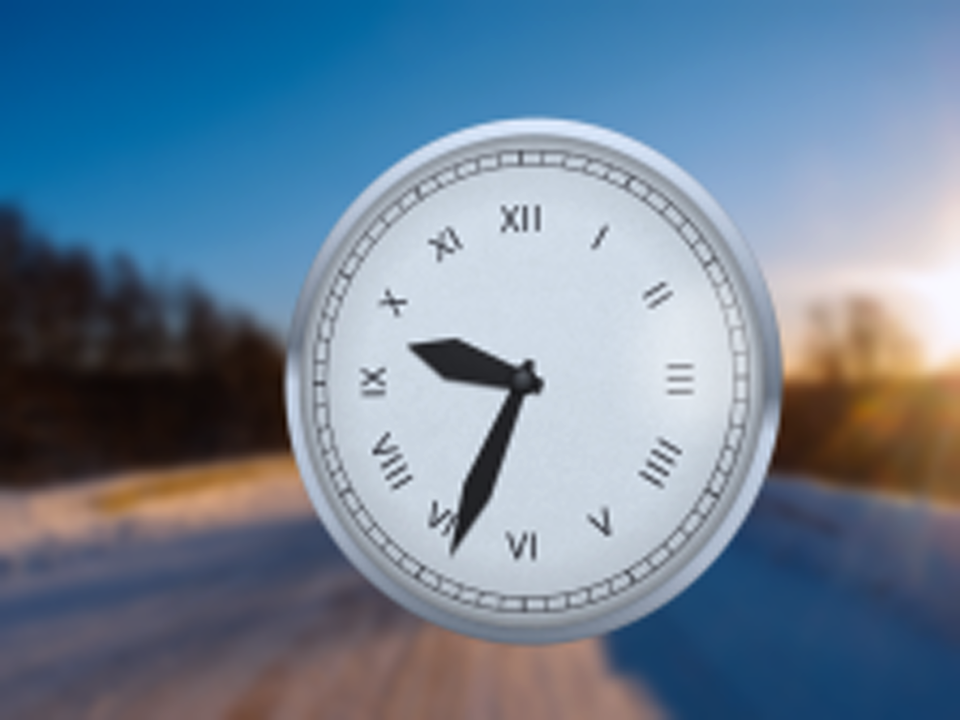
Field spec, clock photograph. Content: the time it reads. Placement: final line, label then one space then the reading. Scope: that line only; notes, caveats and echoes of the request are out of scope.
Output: 9:34
